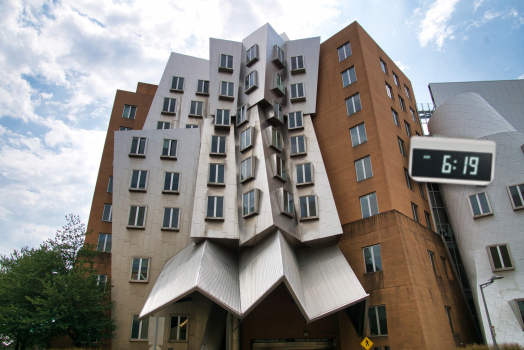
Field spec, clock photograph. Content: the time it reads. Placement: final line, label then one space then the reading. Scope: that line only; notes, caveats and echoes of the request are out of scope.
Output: 6:19
